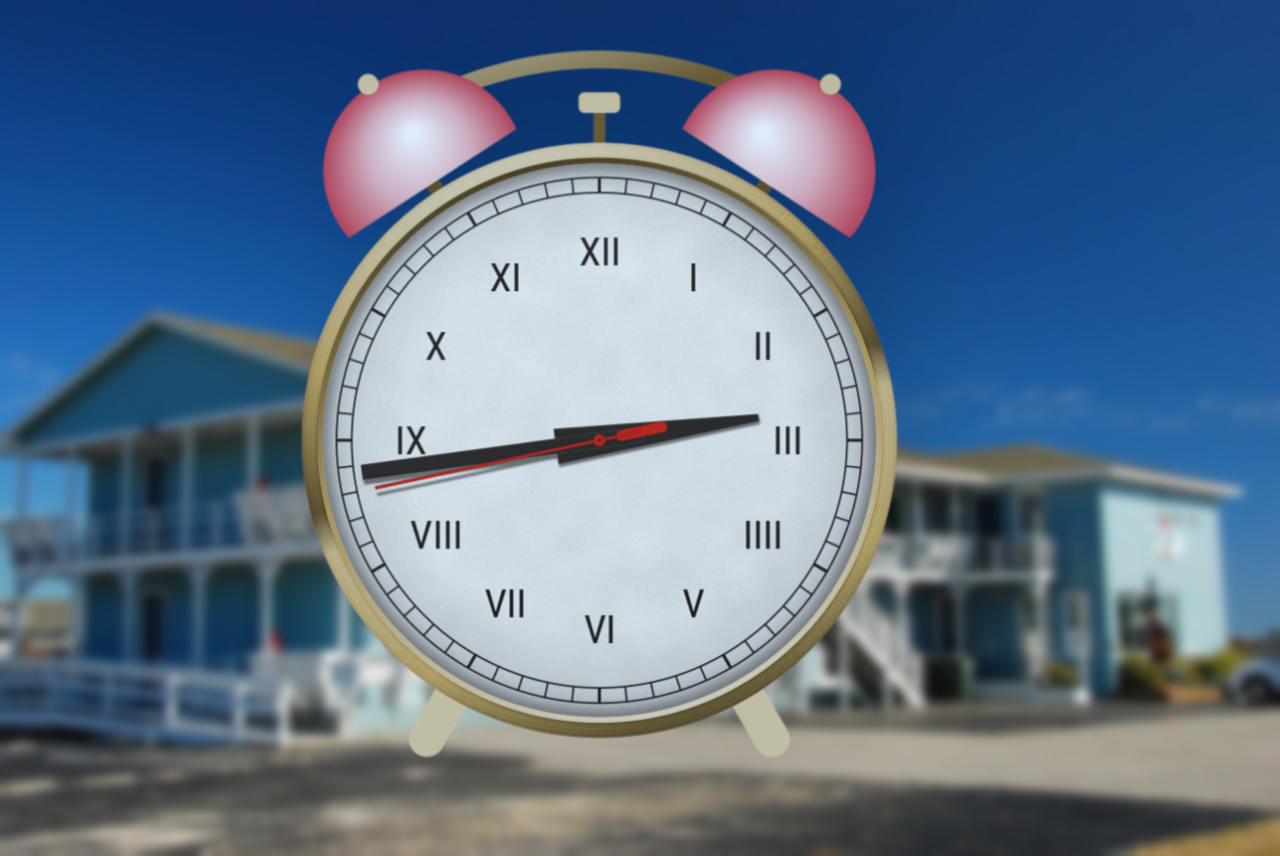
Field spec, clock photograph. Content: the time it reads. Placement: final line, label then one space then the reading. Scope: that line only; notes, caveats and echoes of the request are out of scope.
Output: 2:43:43
